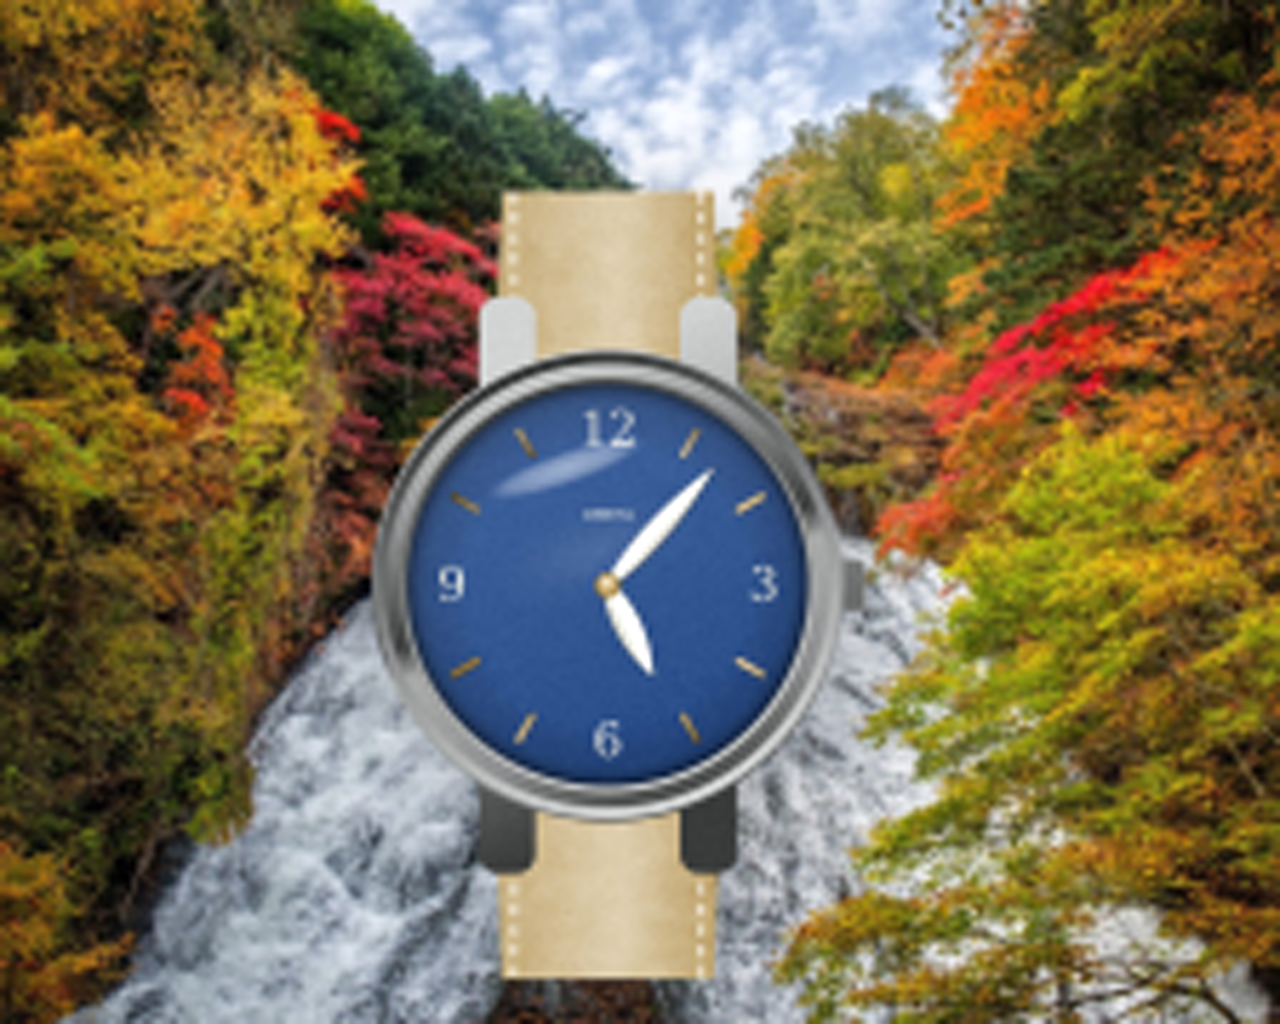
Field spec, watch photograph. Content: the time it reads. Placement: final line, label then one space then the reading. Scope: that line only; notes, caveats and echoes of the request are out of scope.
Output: 5:07
